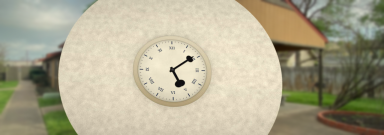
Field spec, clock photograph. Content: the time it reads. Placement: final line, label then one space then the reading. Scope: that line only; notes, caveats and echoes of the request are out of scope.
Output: 5:09
